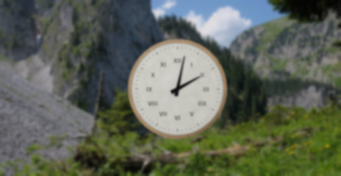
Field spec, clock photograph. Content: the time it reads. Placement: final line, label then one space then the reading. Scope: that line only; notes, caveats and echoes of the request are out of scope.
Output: 2:02
